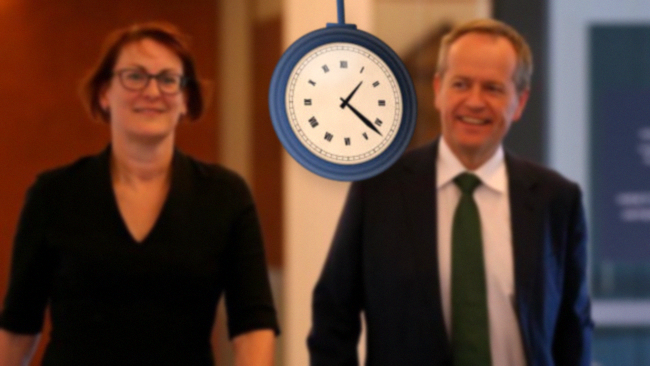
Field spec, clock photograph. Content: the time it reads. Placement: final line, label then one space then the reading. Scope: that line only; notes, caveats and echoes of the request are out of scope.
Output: 1:22
